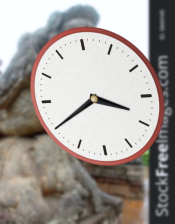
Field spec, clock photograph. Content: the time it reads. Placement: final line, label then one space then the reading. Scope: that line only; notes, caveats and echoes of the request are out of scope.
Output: 3:40
